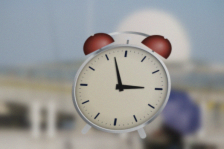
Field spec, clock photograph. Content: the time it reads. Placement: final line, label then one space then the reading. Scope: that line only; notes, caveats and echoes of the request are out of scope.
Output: 2:57
